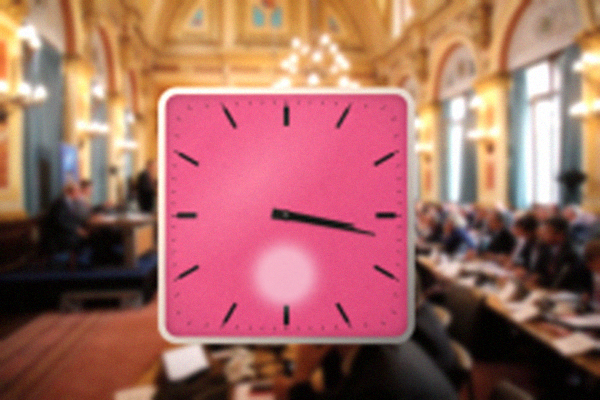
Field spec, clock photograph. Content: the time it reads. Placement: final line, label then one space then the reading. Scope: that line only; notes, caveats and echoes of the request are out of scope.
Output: 3:17
